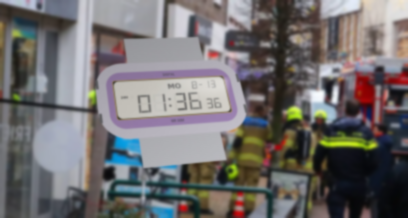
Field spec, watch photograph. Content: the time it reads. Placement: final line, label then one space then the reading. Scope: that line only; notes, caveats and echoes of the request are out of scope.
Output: 1:36:36
